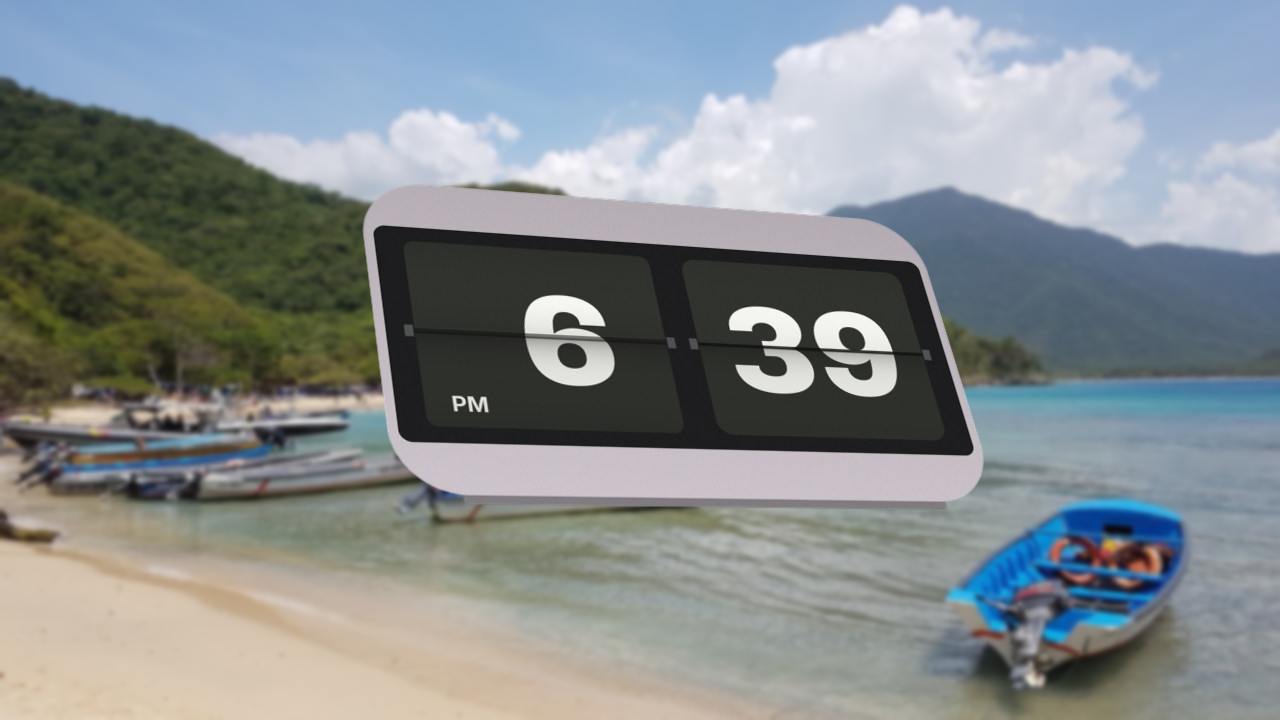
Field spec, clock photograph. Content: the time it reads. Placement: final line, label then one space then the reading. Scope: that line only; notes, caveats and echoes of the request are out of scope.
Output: 6:39
